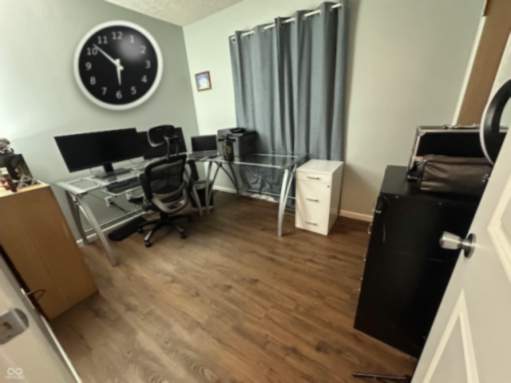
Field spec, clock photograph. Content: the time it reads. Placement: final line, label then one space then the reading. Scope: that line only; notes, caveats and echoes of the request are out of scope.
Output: 5:52
